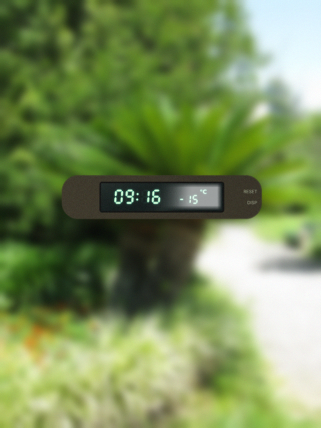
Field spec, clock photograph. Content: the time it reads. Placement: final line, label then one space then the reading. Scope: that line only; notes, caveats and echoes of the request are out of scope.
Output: 9:16
